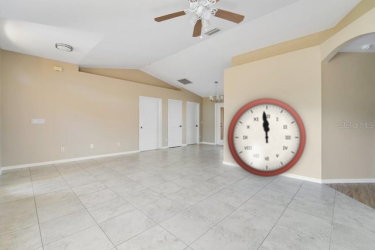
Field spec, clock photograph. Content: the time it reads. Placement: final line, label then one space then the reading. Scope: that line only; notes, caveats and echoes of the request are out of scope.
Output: 11:59
